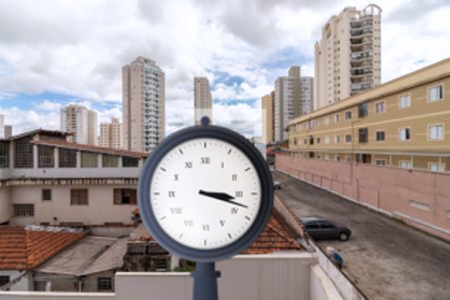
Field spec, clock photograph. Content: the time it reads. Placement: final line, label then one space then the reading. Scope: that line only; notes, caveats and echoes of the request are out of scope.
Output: 3:18
